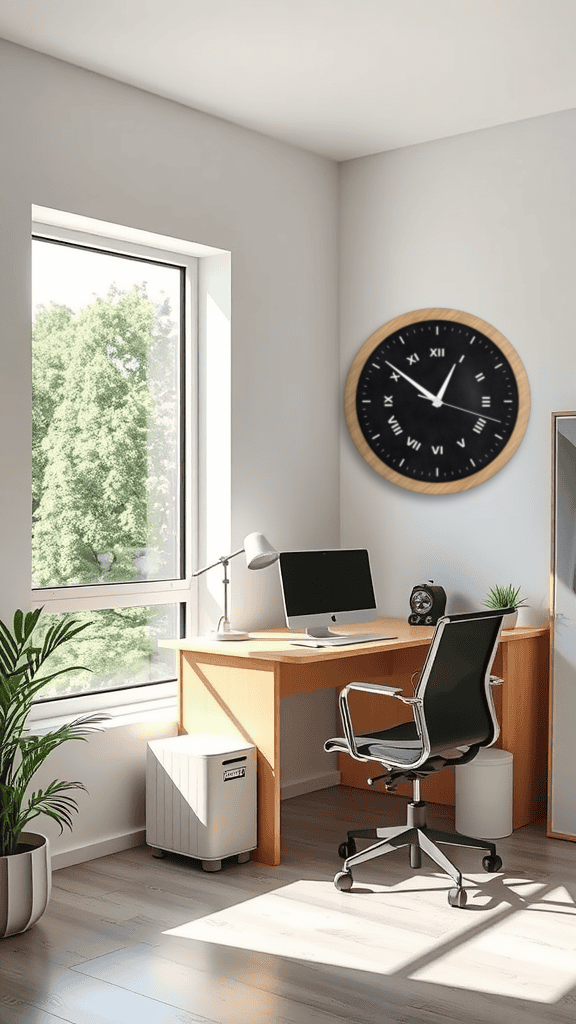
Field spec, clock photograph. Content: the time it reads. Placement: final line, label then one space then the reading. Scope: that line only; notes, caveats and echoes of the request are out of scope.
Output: 12:51:18
